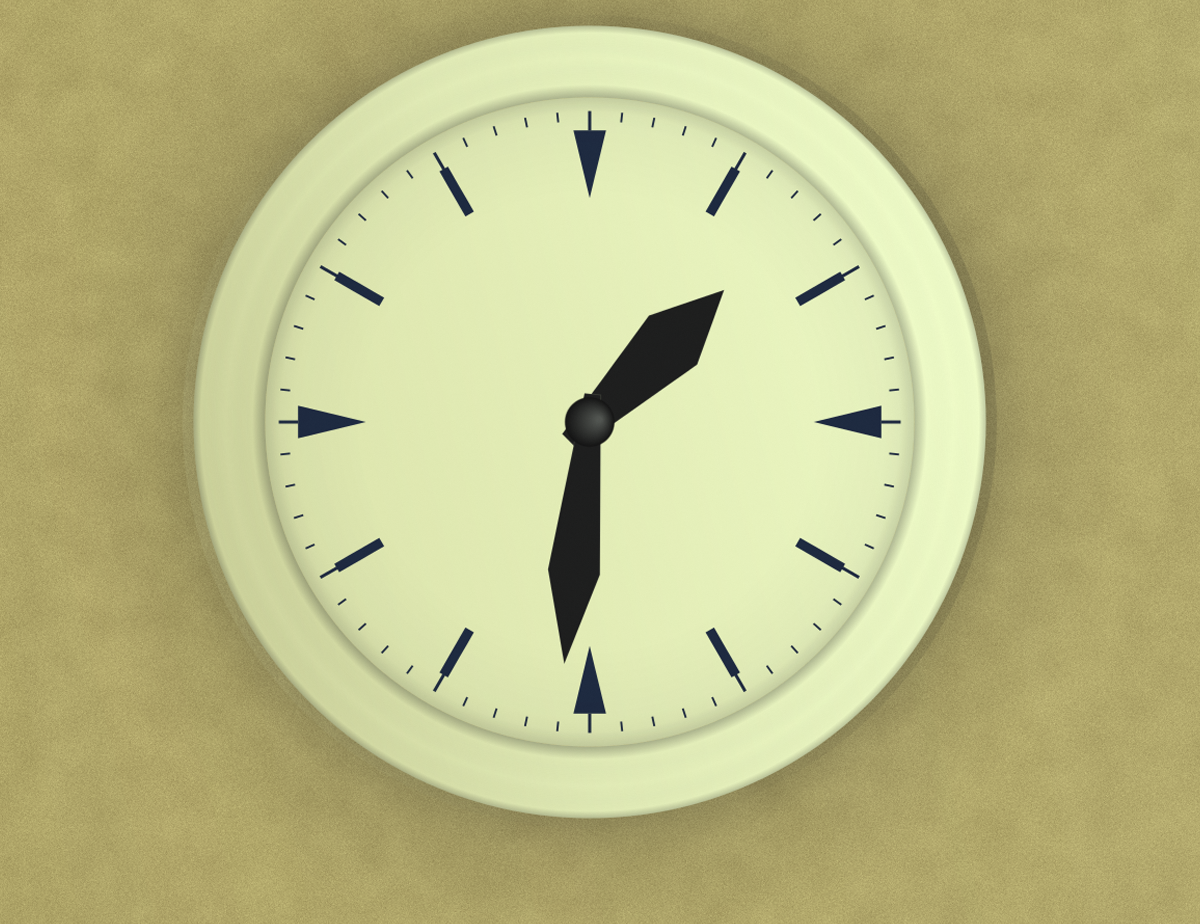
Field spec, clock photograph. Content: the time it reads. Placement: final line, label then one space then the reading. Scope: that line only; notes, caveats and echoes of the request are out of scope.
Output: 1:31
